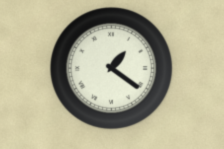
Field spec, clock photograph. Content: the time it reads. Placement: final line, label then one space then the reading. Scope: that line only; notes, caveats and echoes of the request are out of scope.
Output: 1:21
